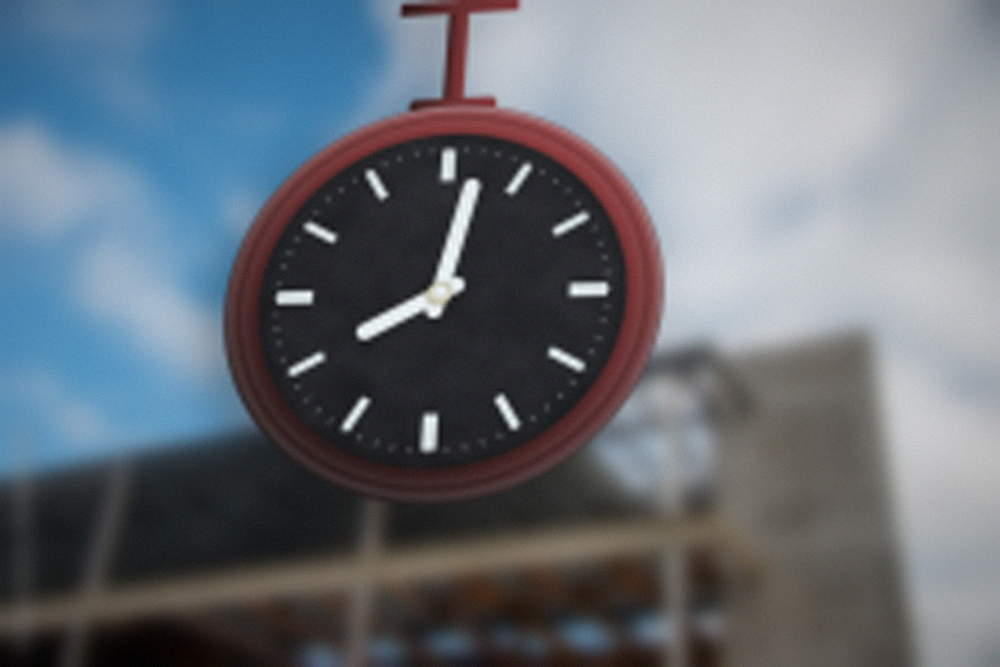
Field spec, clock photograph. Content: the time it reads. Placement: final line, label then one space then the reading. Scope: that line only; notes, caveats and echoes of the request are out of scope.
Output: 8:02
